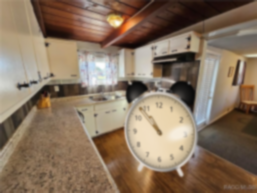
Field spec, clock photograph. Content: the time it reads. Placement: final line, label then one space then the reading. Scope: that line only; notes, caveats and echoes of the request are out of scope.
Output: 10:53
